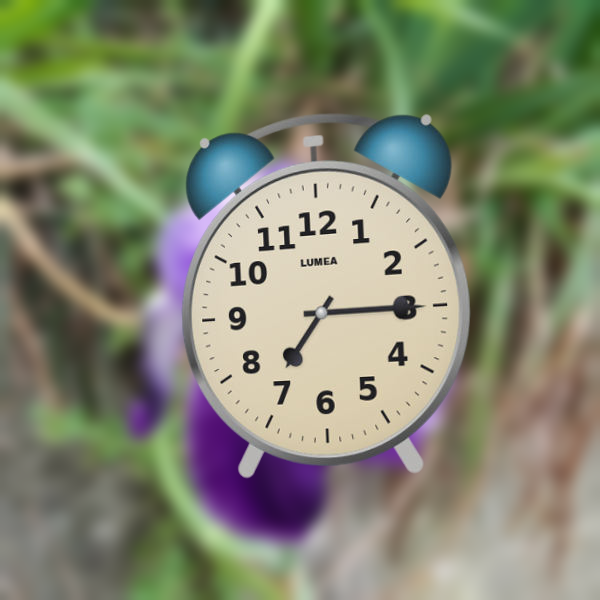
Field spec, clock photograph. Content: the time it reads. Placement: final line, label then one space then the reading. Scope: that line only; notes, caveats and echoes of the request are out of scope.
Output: 7:15
